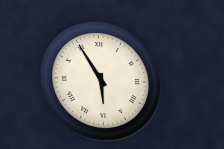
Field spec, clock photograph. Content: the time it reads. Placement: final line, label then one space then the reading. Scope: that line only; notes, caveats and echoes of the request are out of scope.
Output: 5:55
